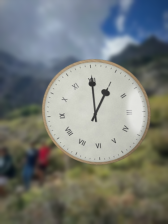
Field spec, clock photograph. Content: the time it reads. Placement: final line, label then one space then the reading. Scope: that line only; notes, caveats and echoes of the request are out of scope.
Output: 1:00
